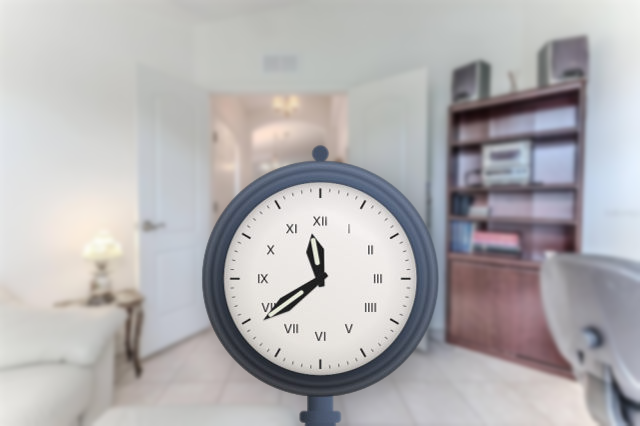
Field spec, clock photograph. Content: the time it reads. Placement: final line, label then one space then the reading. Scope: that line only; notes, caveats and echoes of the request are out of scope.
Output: 11:39
